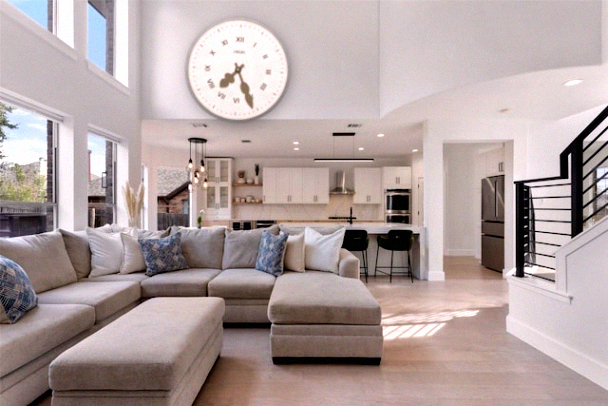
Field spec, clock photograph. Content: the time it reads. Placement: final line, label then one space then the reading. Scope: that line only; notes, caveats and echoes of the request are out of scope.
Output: 7:26
